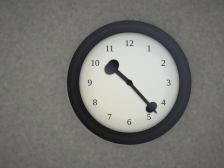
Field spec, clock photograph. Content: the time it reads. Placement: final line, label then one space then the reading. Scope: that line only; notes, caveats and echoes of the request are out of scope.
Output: 10:23
